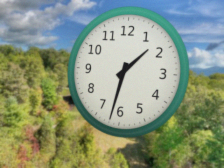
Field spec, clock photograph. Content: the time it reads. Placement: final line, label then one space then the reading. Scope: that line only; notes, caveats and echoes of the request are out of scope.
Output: 1:32
